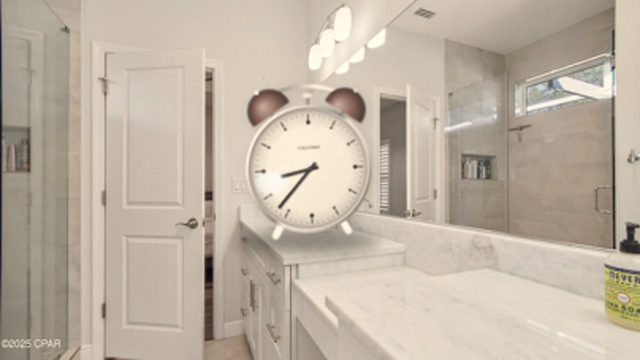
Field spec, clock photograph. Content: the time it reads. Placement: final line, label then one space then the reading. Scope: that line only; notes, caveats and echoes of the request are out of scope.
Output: 8:37
